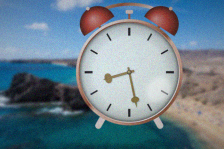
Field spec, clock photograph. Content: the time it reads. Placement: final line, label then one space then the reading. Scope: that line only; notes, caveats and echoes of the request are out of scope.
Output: 8:28
